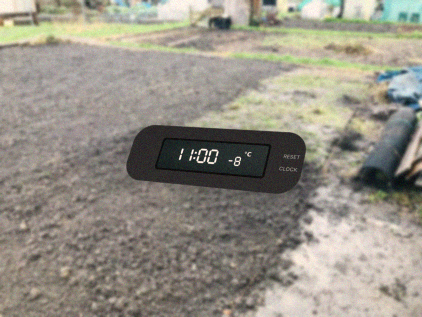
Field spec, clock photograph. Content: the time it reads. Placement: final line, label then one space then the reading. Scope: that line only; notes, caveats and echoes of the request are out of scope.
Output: 11:00
